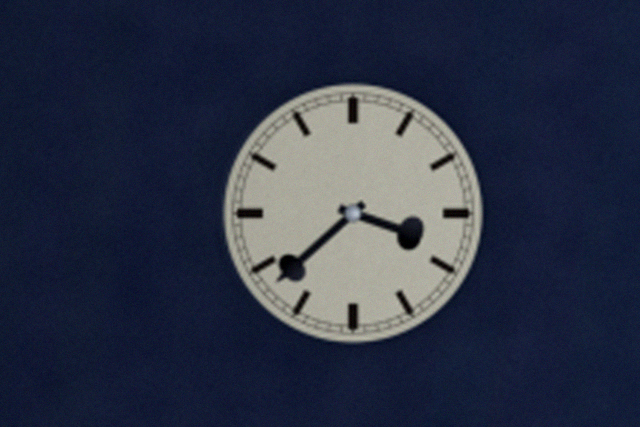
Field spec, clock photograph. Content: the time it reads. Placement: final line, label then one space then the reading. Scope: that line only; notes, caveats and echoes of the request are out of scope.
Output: 3:38
